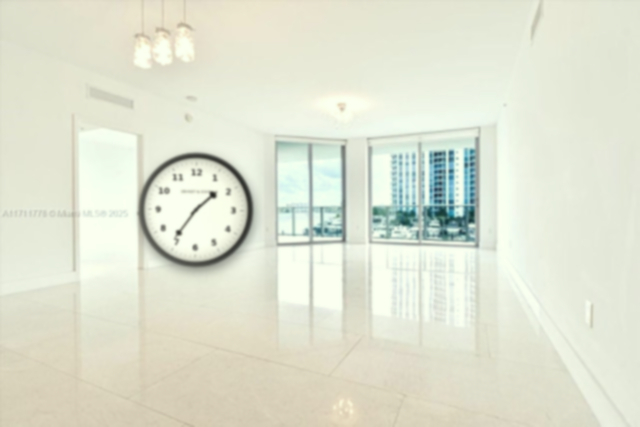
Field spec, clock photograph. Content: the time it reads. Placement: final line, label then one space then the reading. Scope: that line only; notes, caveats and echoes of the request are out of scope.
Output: 1:36
